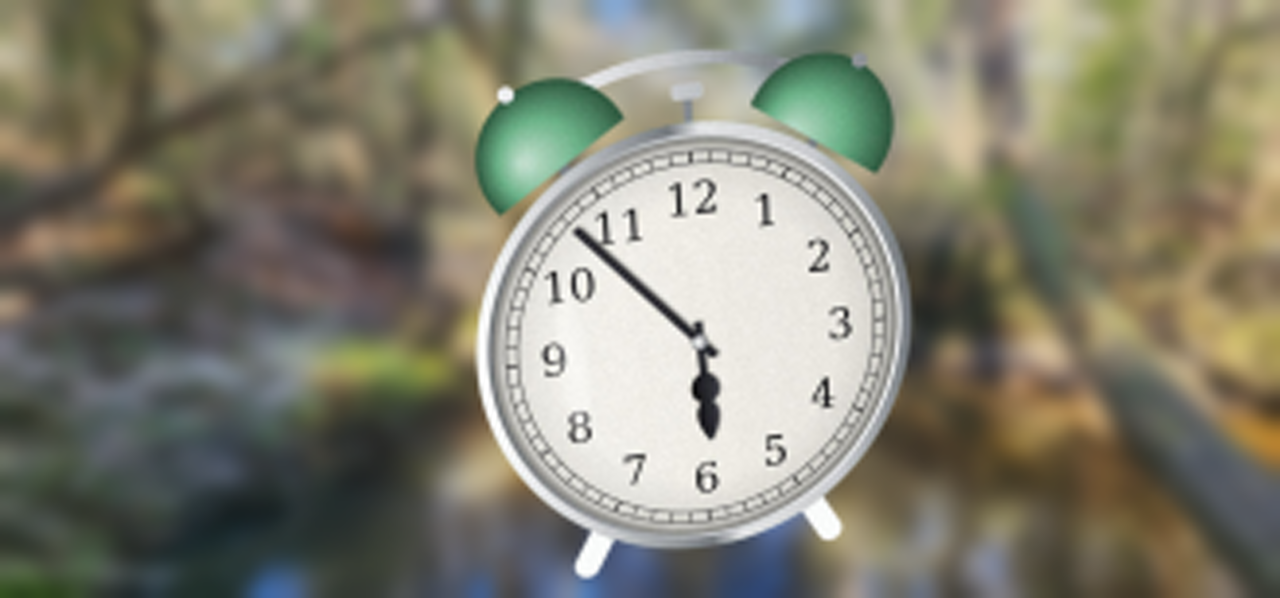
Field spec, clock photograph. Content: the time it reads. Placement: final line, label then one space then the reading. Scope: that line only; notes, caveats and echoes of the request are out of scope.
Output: 5:53
